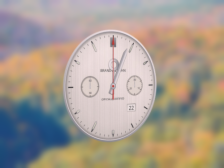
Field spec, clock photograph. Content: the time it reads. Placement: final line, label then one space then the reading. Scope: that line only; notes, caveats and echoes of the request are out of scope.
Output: 12:04
